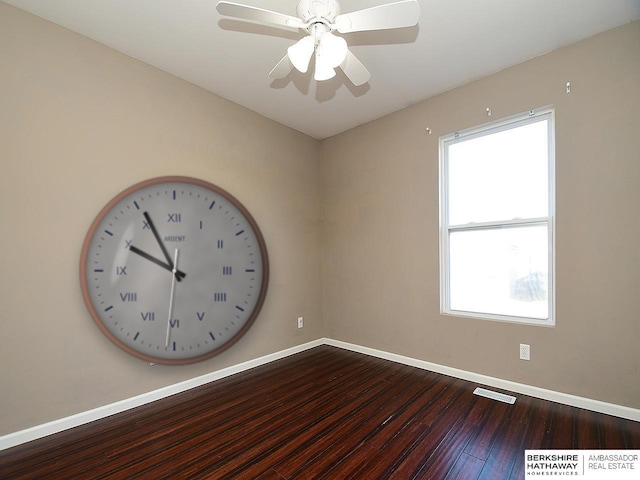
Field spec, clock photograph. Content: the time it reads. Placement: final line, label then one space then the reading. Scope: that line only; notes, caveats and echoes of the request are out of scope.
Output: 9:55:31
